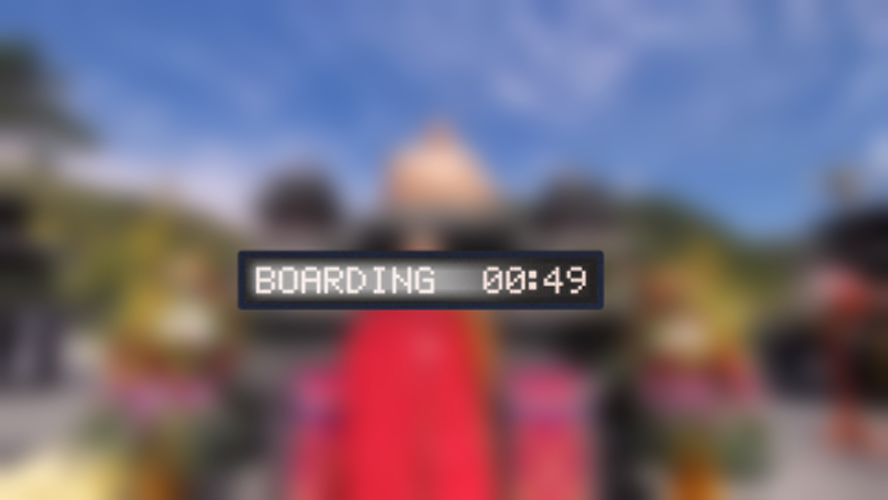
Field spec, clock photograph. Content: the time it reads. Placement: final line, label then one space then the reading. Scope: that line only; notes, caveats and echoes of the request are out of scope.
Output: 0:49
